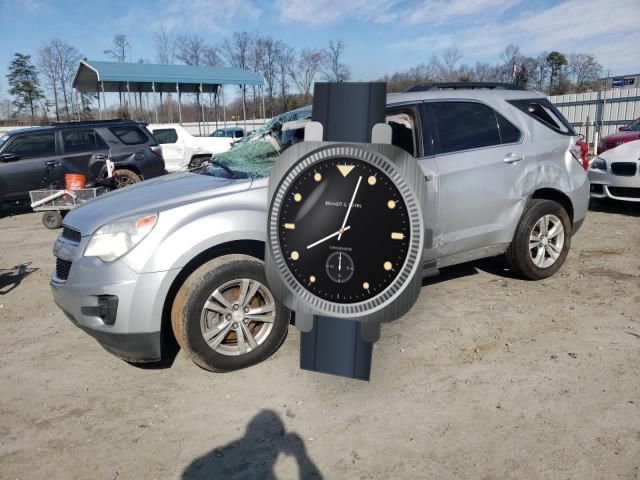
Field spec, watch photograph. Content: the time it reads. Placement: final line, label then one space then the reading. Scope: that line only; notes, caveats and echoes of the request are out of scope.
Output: 8:03
